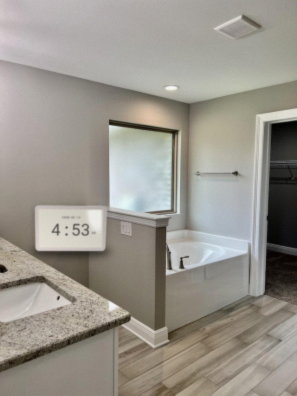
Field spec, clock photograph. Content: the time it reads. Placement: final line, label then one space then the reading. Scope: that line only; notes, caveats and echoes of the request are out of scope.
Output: 4:53
